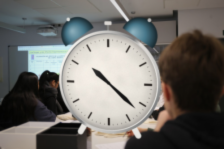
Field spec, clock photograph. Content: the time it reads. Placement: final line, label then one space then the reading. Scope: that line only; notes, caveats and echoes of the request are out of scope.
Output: 10:22
